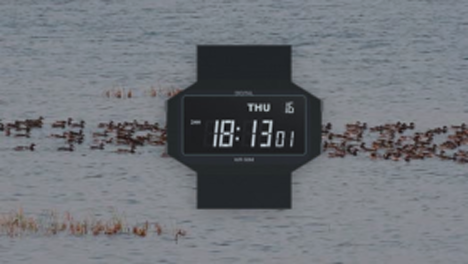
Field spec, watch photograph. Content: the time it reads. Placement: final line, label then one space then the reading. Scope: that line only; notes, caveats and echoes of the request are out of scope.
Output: 18:13:01
